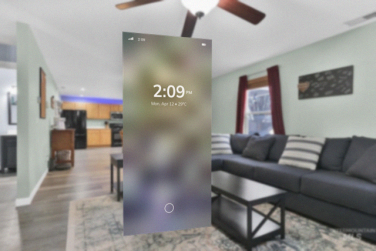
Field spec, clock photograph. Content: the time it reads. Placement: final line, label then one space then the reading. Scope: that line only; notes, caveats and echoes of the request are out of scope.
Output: 2:09
